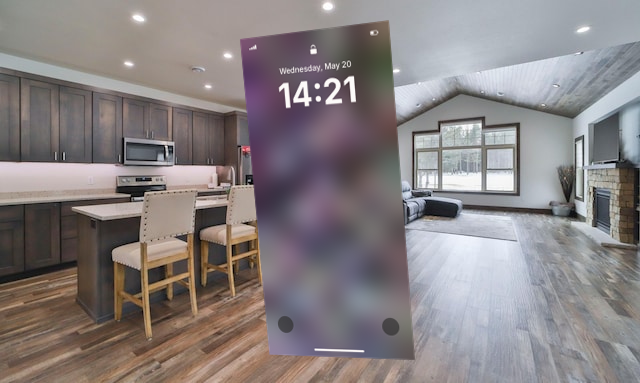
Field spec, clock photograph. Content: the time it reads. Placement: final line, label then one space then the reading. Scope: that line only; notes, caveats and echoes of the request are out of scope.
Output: 14:21
